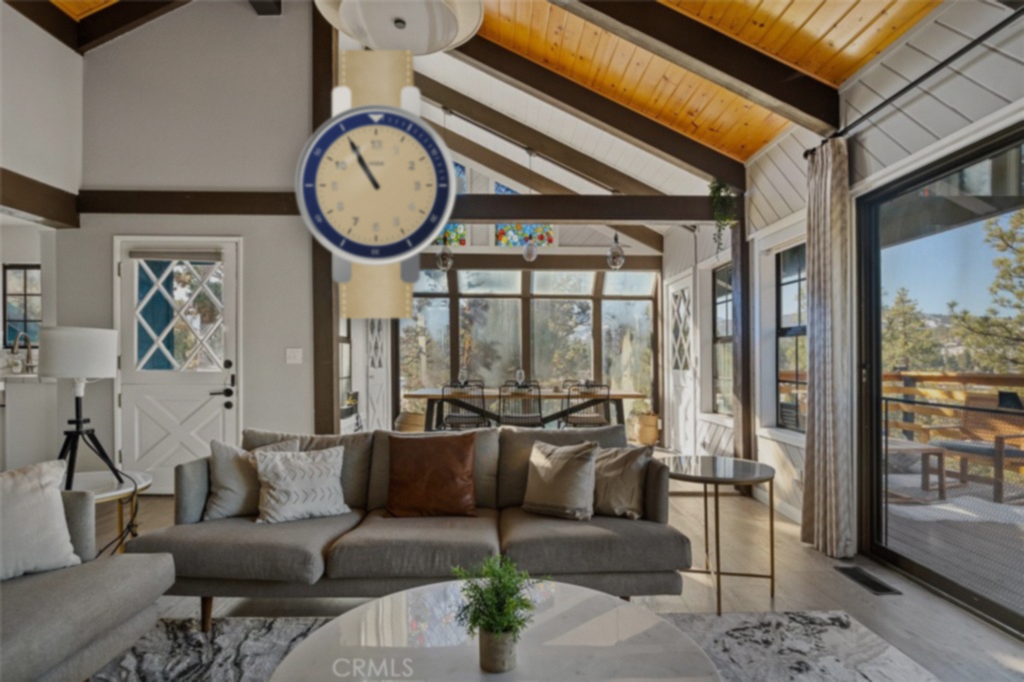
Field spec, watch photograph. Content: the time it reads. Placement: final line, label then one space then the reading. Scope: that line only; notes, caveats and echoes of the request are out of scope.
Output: 10:55
